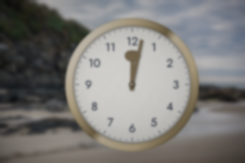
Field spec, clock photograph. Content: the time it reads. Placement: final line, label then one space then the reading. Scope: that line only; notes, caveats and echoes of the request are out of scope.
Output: 12:02
